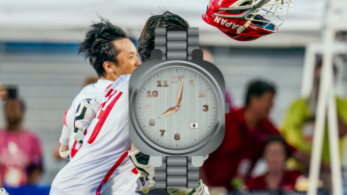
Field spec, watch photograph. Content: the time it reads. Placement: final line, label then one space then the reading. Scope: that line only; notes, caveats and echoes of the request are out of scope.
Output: 8:02
